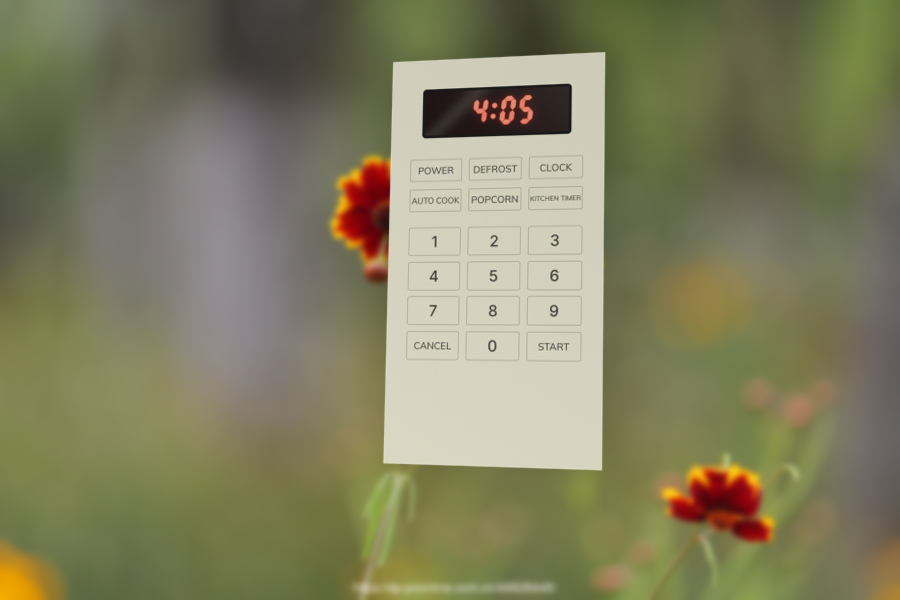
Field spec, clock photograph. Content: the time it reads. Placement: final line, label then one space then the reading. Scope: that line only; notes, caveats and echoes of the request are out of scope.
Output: 4:05
